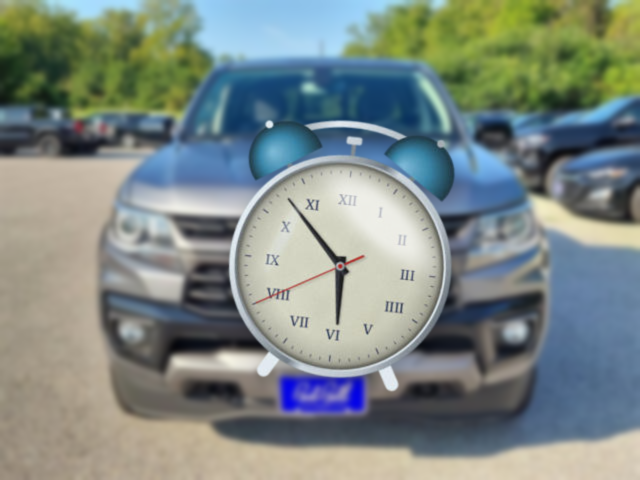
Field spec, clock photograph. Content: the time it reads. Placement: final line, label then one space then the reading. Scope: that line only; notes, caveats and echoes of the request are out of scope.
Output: 5:52:40
